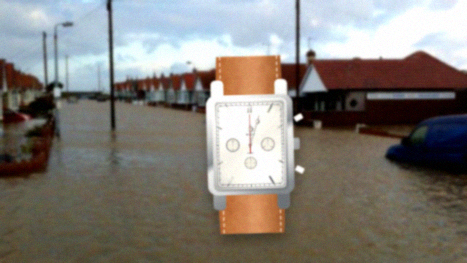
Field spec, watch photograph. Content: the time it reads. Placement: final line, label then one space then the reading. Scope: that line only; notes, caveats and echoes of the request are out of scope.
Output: 12:03
